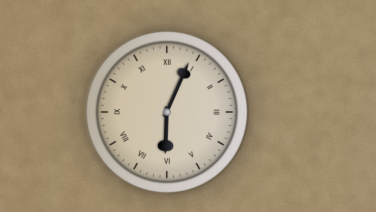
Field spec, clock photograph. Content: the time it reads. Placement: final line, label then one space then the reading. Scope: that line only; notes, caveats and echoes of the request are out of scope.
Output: 6:04
